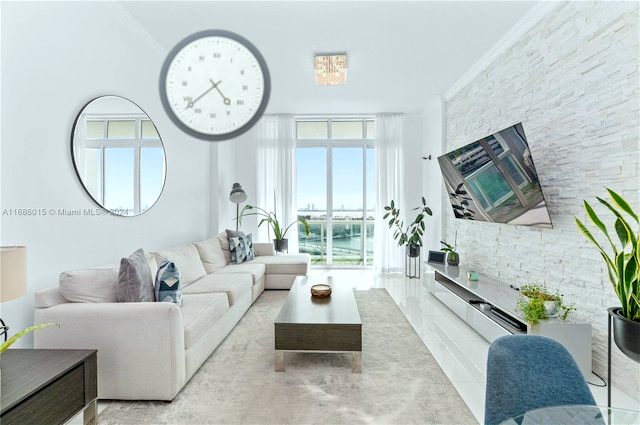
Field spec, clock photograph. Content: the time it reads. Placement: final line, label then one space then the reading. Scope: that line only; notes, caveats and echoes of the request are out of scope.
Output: 4:38
